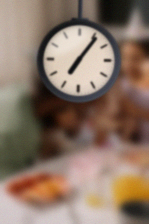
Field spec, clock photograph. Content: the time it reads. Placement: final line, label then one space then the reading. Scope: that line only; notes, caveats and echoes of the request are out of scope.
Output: 7:06
